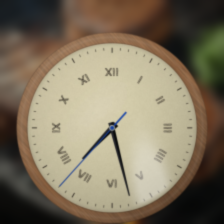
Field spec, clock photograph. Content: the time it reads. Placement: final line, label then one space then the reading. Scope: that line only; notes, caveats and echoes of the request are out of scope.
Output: 7:27:37
